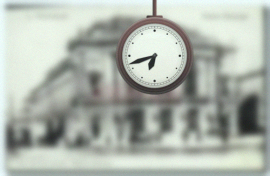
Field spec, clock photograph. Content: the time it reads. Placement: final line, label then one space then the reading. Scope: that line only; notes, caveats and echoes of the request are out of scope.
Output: 6:42
